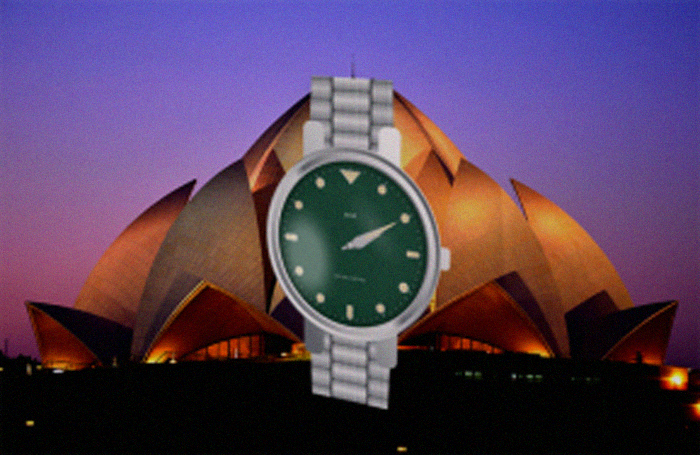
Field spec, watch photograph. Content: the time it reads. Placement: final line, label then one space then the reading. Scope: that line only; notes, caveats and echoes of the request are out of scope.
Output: 2:10
